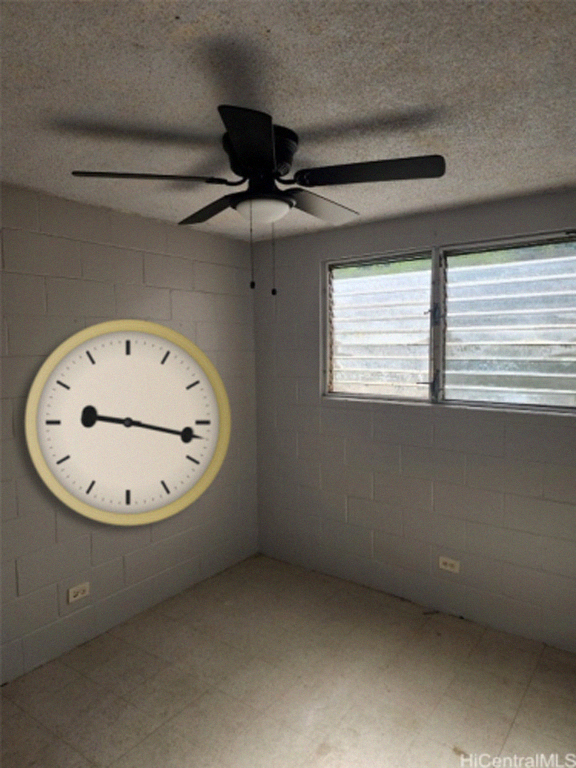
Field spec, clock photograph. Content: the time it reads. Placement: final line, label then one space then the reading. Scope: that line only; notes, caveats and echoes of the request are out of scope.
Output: 9:17
